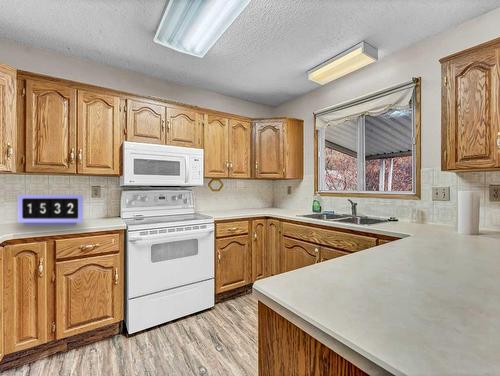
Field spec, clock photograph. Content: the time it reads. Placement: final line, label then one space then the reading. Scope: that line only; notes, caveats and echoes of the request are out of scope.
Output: 15:32
